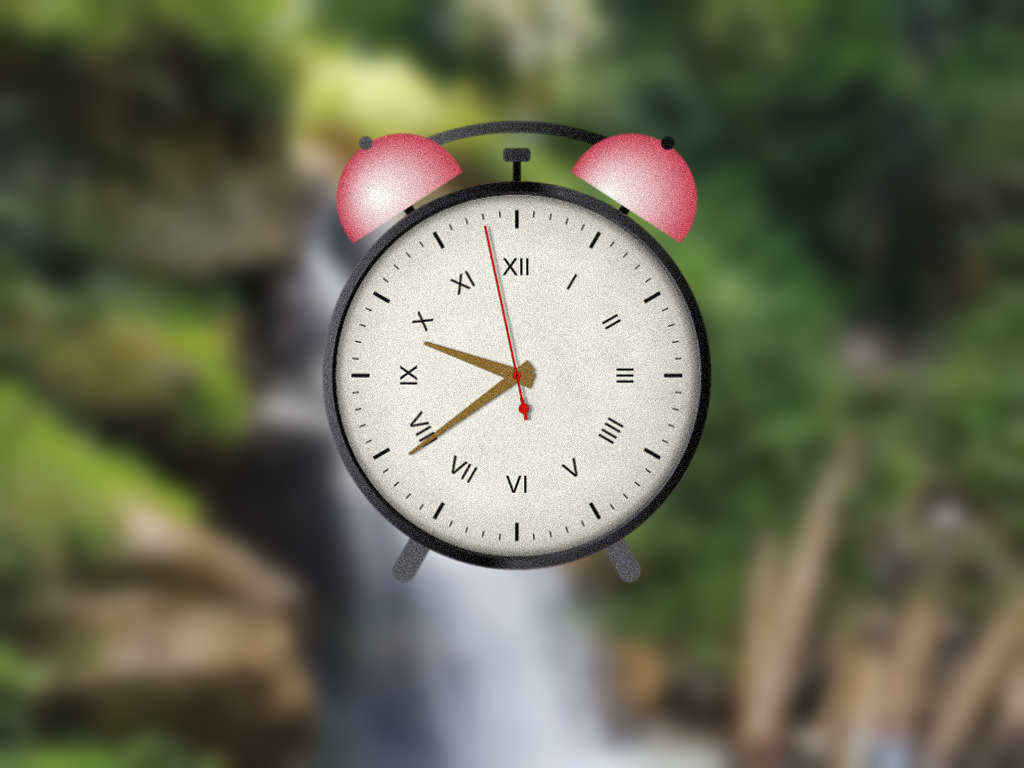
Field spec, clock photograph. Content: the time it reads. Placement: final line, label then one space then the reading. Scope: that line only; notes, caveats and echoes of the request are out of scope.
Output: 9:38:58
